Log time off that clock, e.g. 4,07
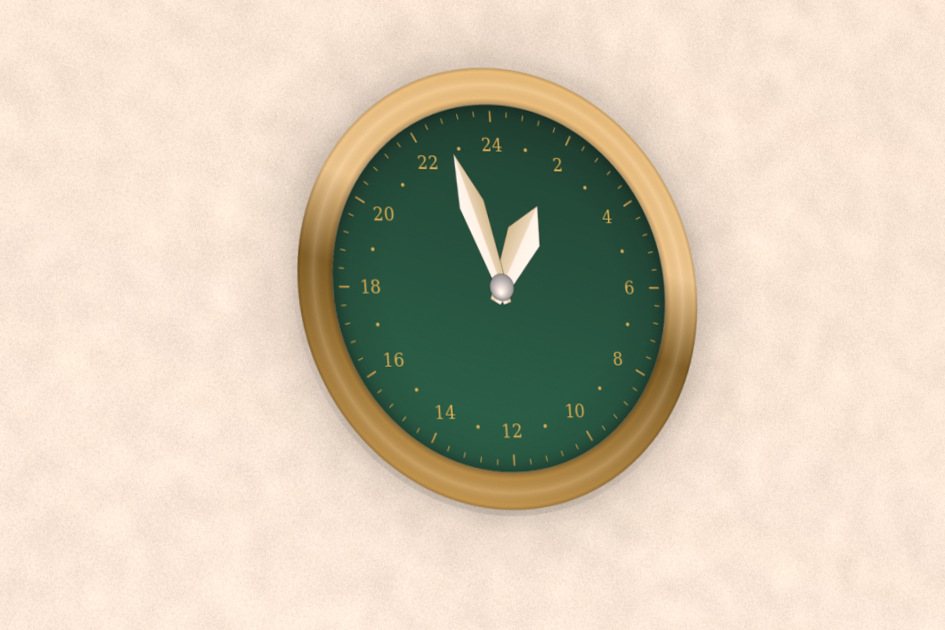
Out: 1,57
